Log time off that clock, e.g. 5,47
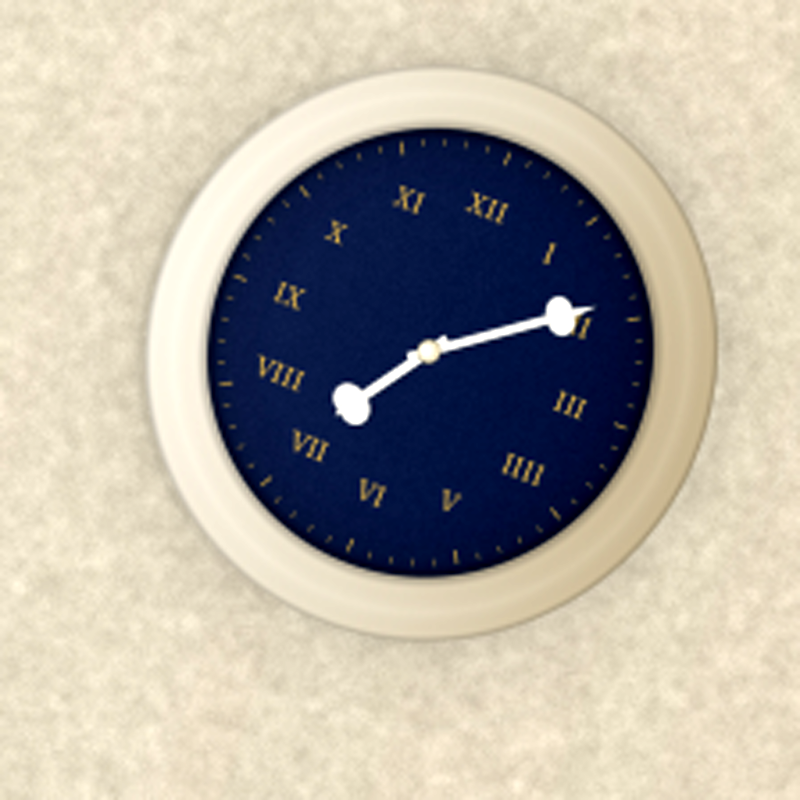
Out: 7,09
